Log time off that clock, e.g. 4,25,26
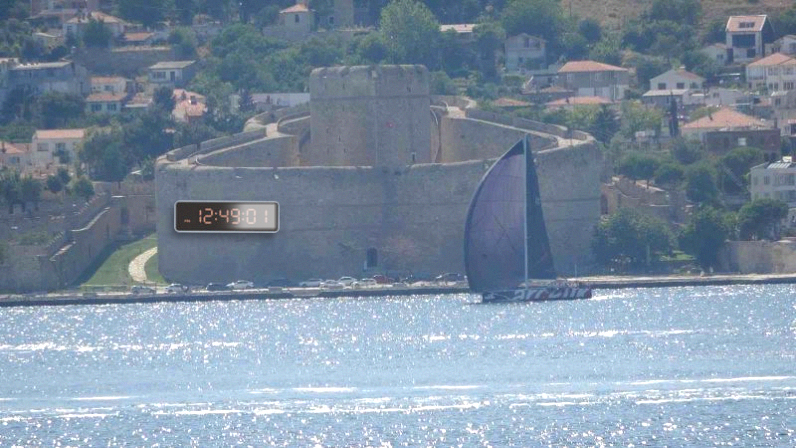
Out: 12,49,01
